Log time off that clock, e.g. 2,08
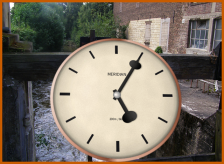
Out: 5,05
